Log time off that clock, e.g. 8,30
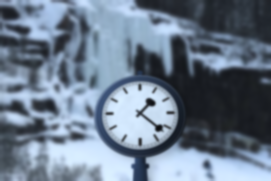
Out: 1,22
